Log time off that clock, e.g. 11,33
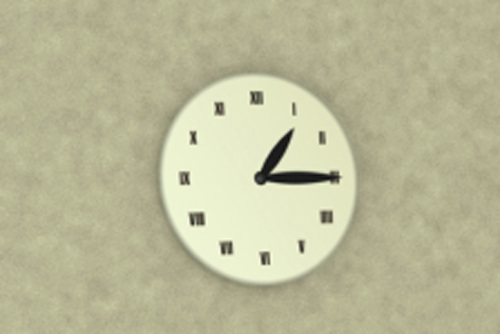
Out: 1,15
